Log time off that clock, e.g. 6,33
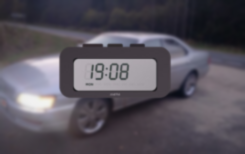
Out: 19,08
